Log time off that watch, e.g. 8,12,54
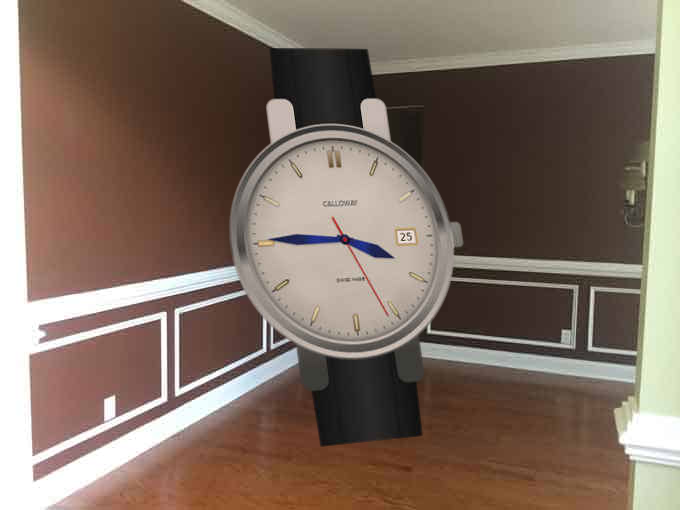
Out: 3,45,26
